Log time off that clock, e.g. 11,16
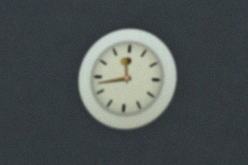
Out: 11,43
